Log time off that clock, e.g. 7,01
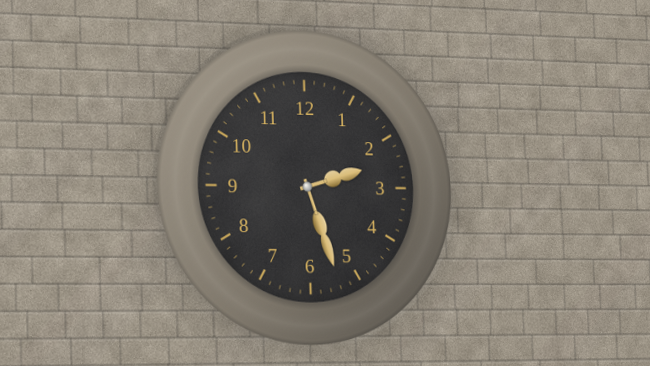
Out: 2,27
